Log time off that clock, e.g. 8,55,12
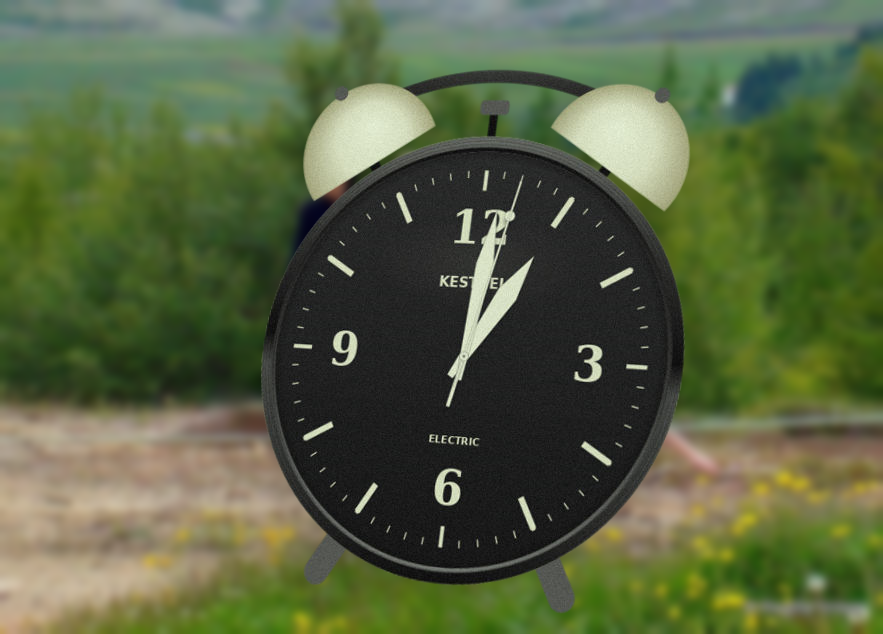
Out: 1,01,02
